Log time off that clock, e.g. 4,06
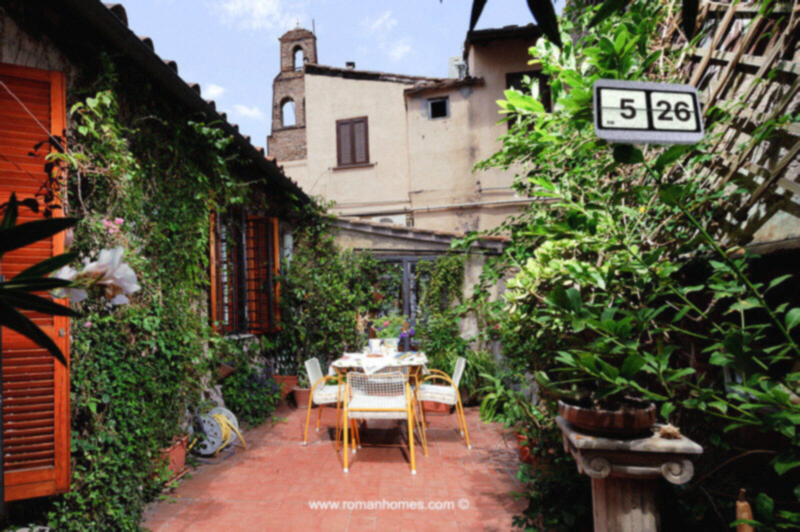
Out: 5,26
